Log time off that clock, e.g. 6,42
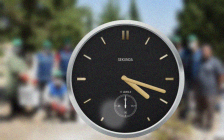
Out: 4,18
